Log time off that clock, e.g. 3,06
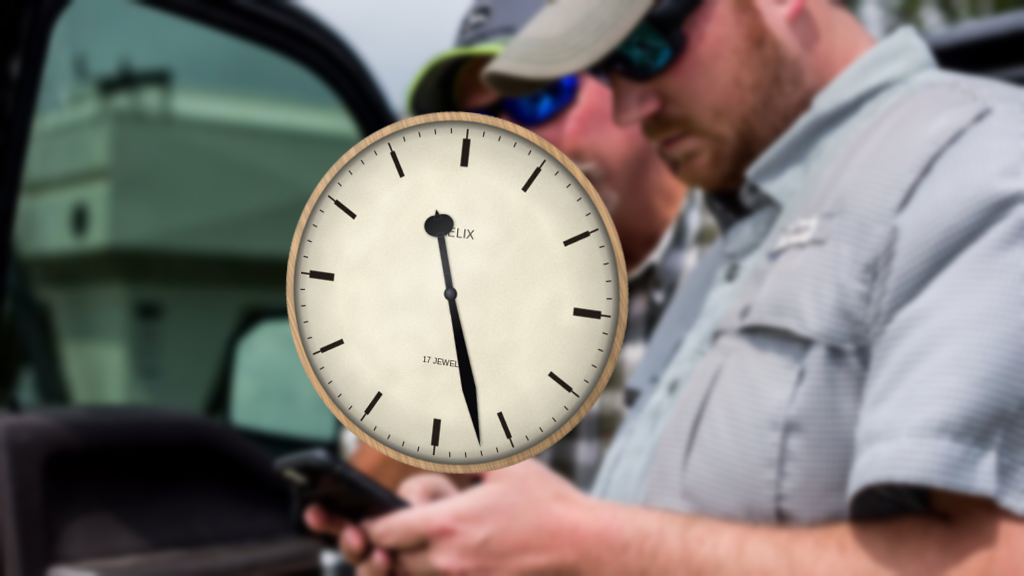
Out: 11,27
